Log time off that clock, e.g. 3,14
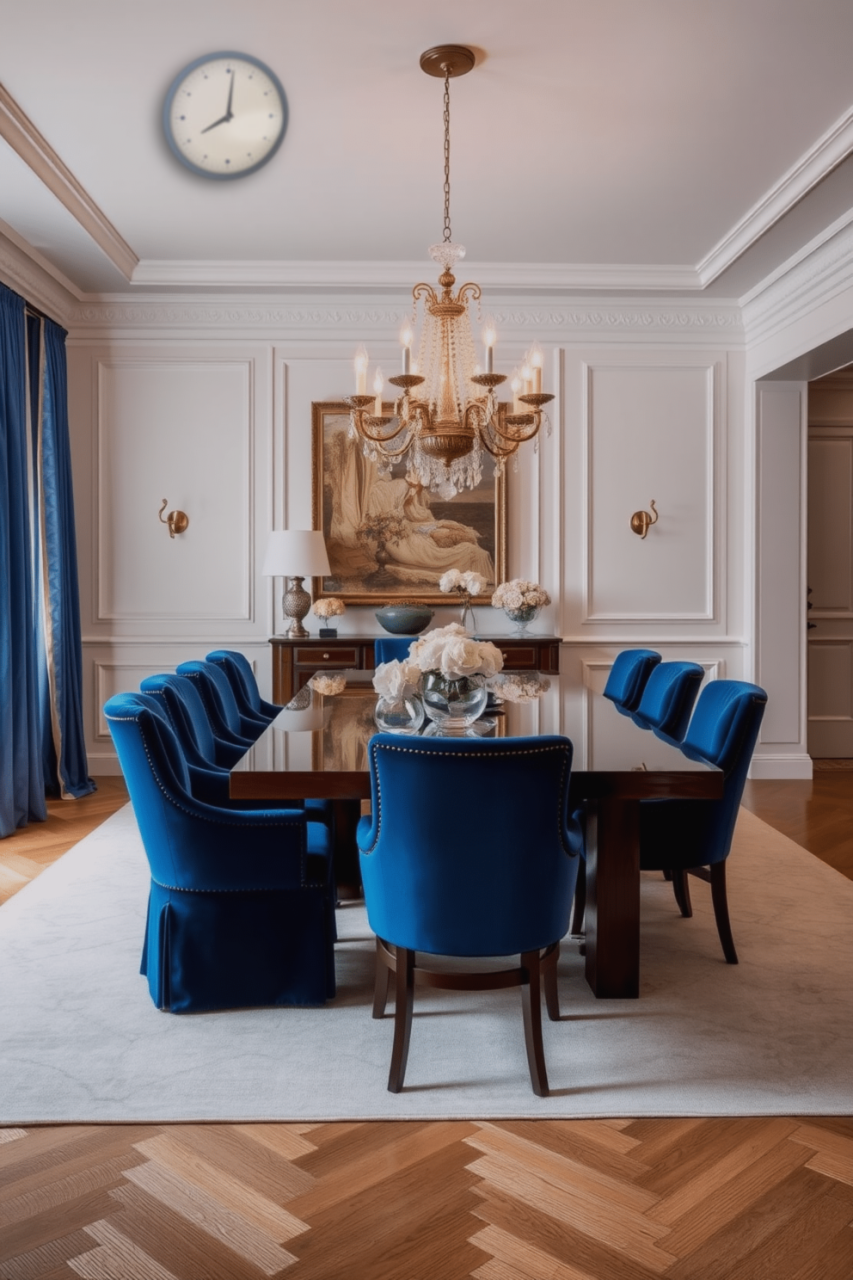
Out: 8,01
